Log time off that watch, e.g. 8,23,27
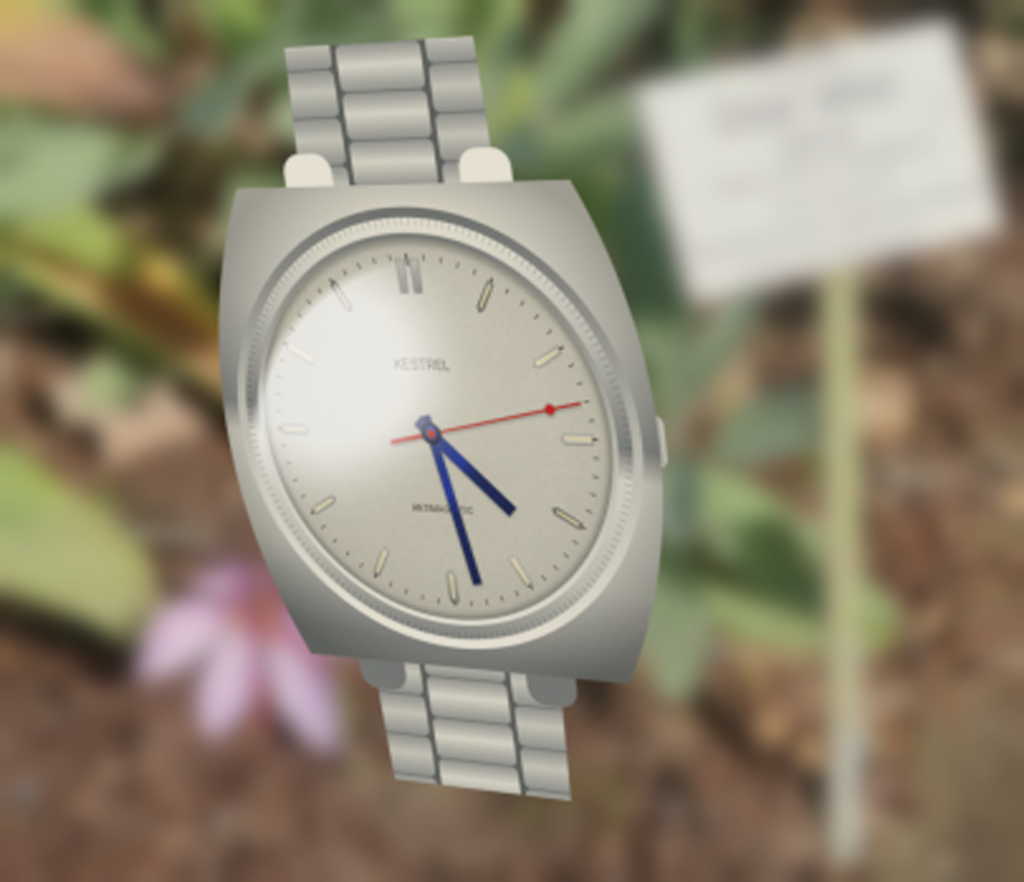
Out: 4,28,13
